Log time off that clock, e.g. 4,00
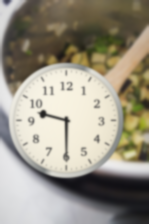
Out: 9,30
